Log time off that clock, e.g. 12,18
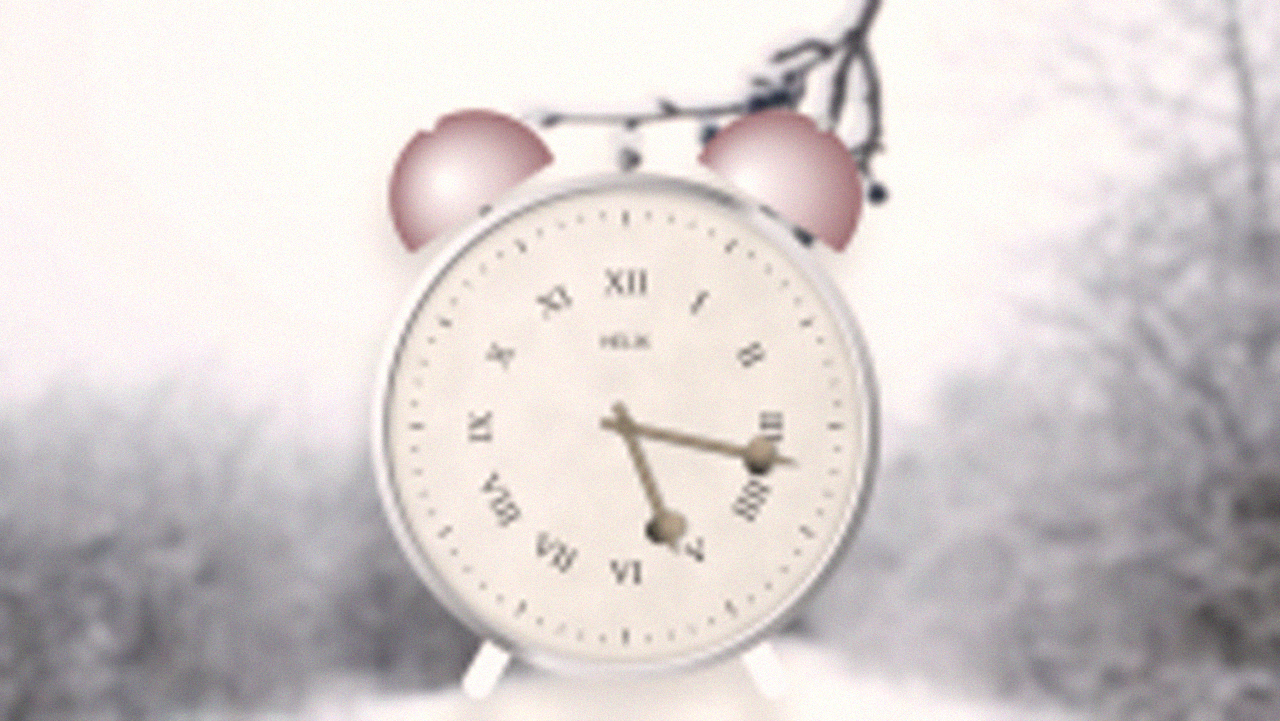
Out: 5,17
